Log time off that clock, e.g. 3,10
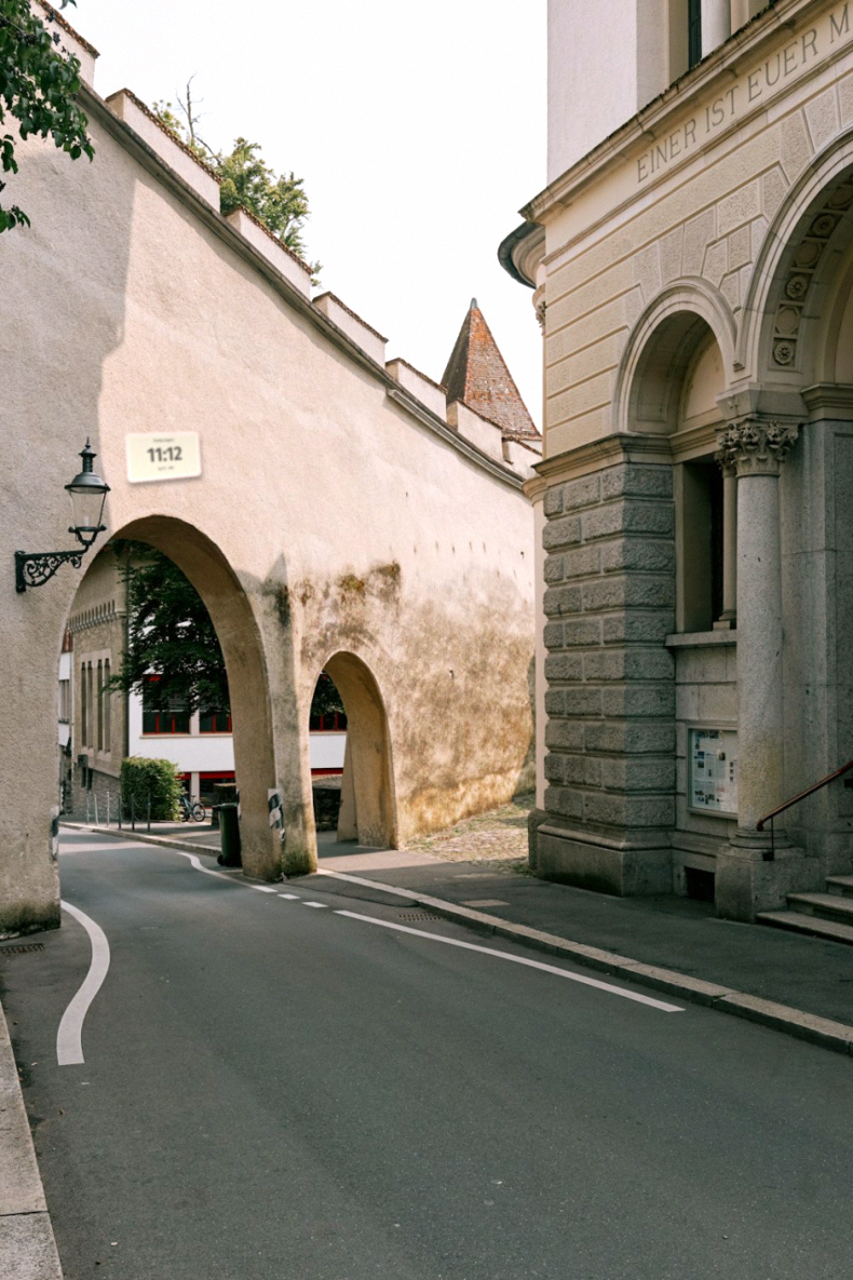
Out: 11,12
